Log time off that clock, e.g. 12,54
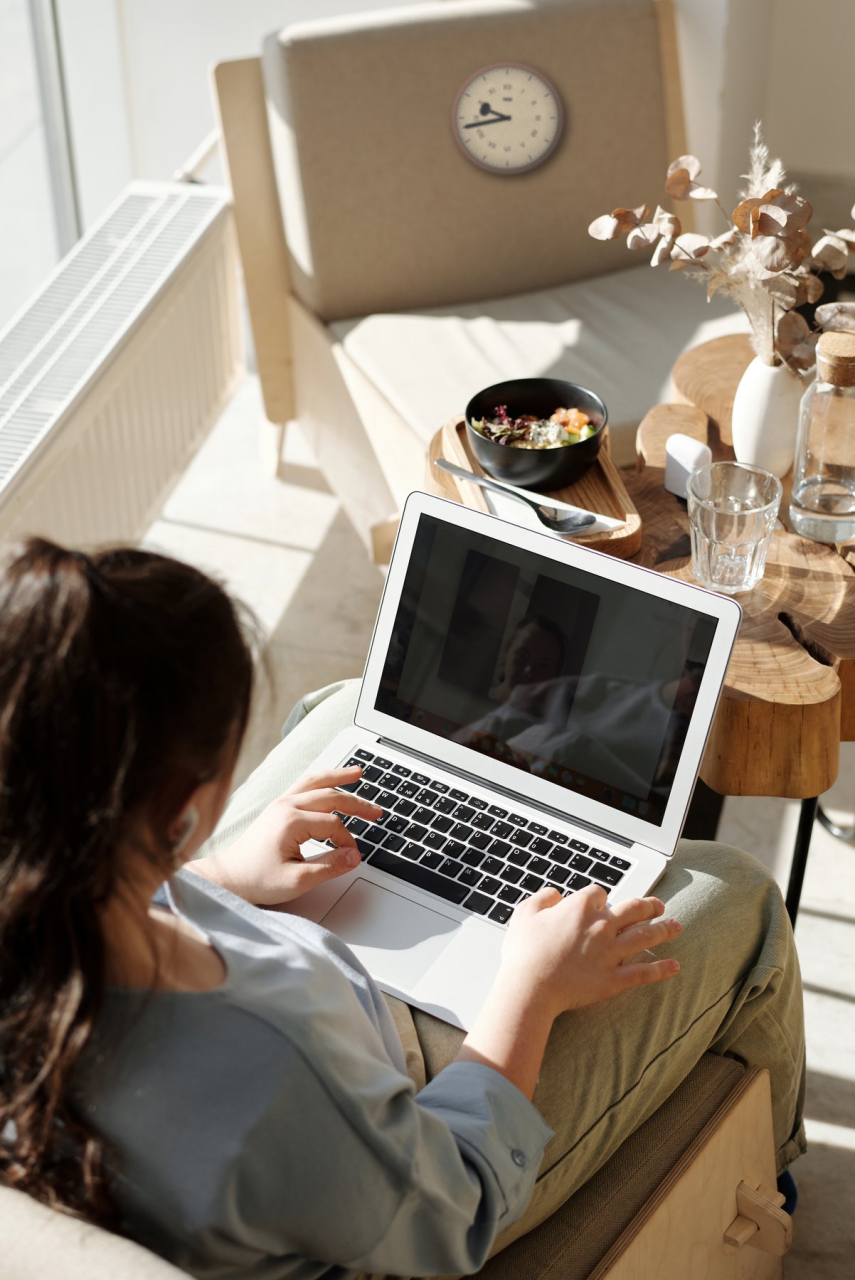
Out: 9,43
